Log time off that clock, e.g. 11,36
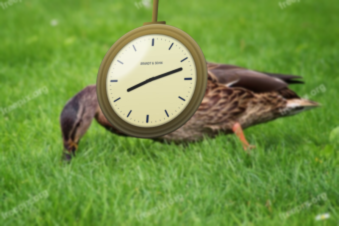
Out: 8,12
